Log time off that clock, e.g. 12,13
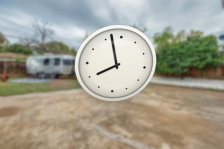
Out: 7,57
